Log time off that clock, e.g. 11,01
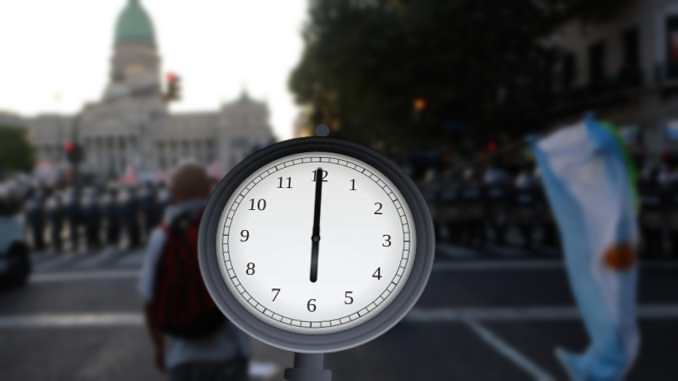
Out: 6,00
